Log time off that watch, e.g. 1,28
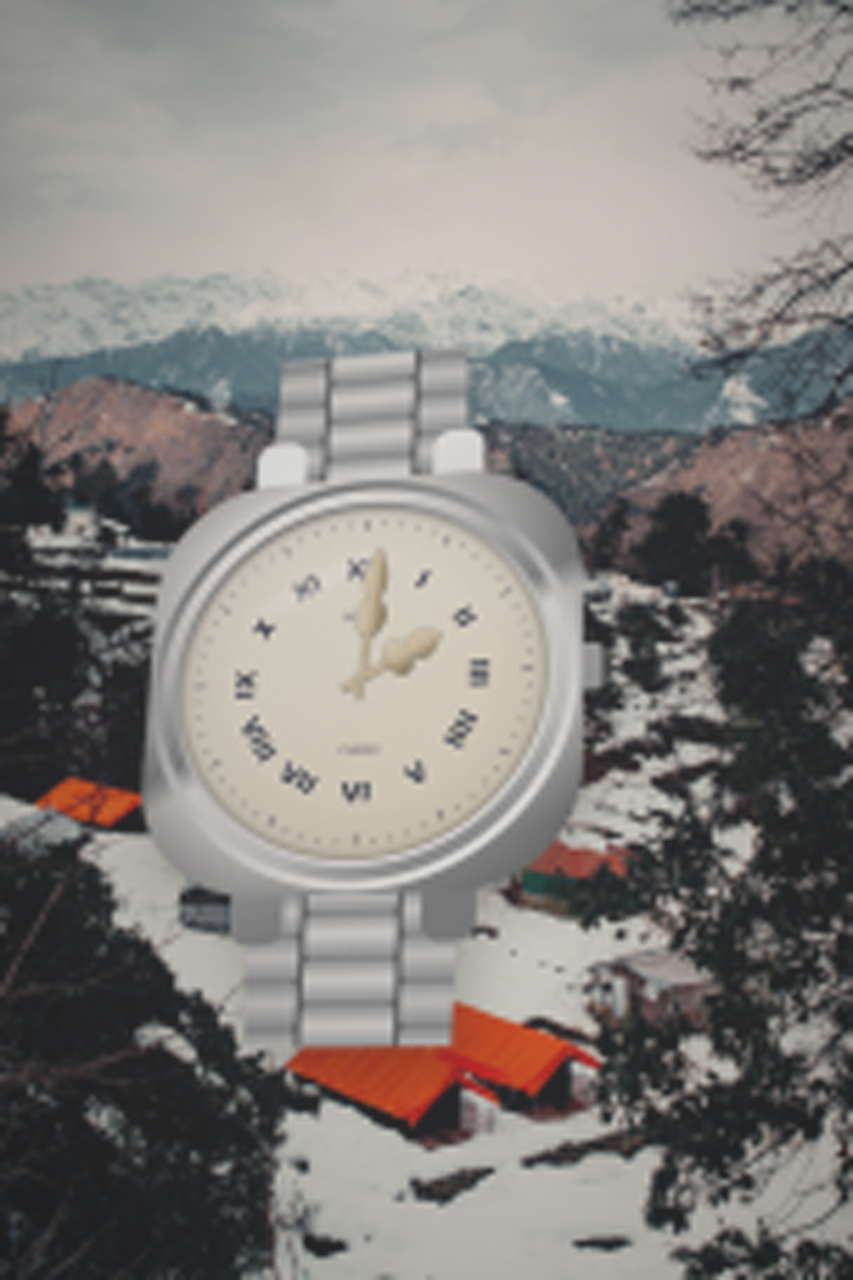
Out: 2,01
